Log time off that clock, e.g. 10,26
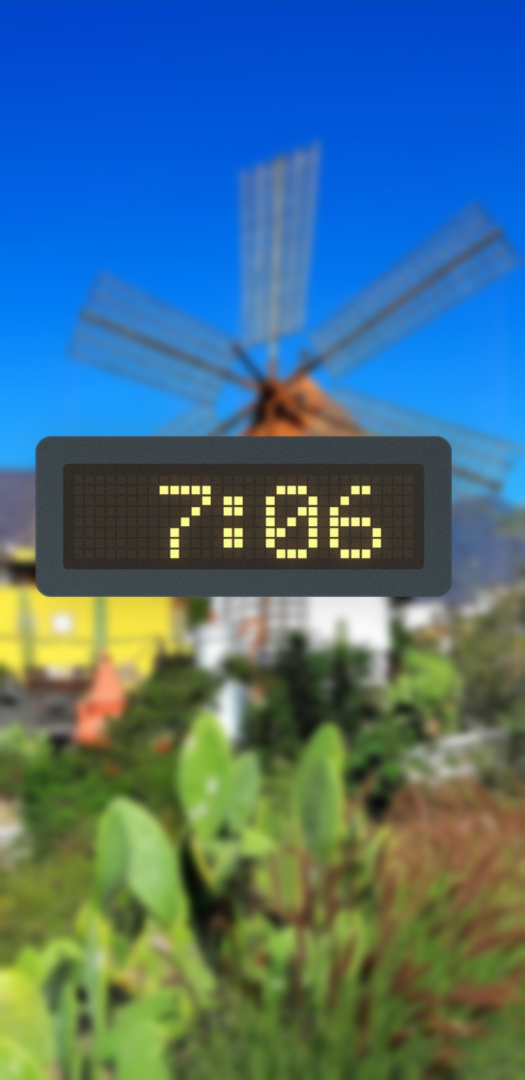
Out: 7,06
